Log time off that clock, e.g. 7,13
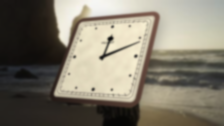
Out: 12,11
